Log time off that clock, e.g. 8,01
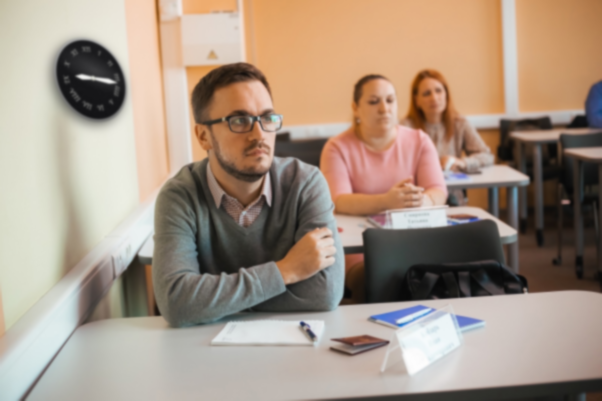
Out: 9,17
